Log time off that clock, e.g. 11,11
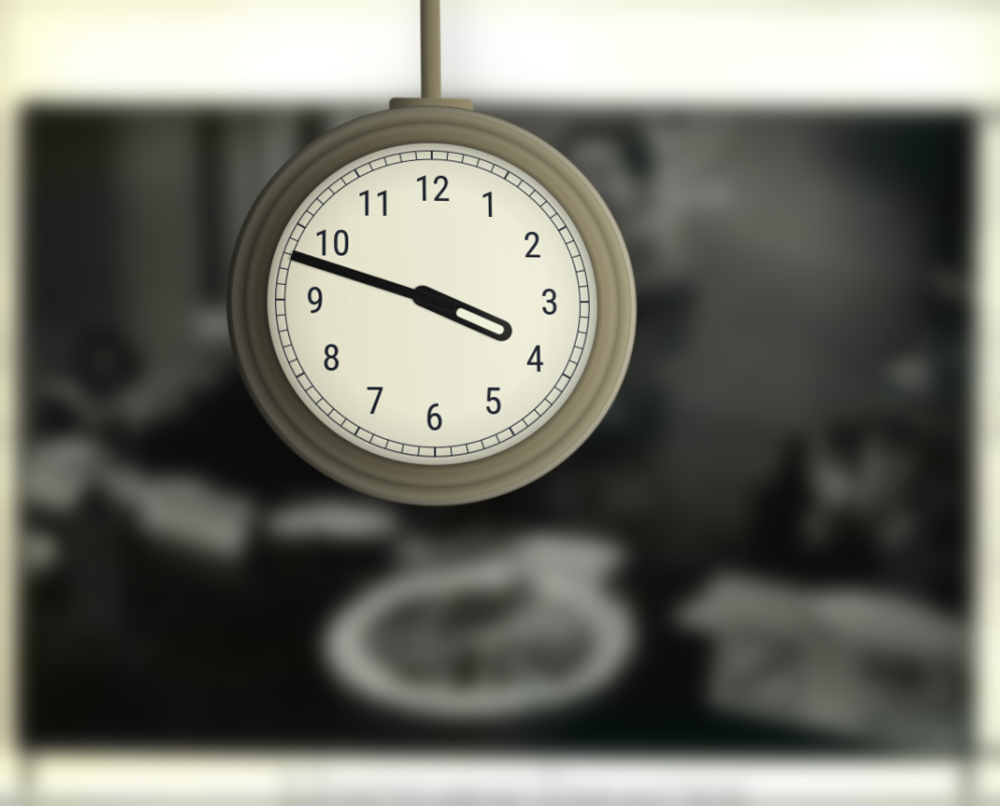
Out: 3,48
